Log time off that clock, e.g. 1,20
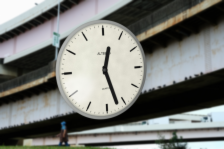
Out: 12,27
